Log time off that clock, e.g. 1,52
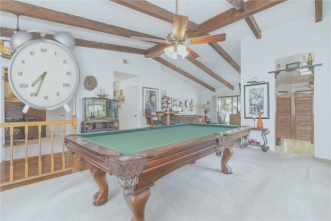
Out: 7,34
